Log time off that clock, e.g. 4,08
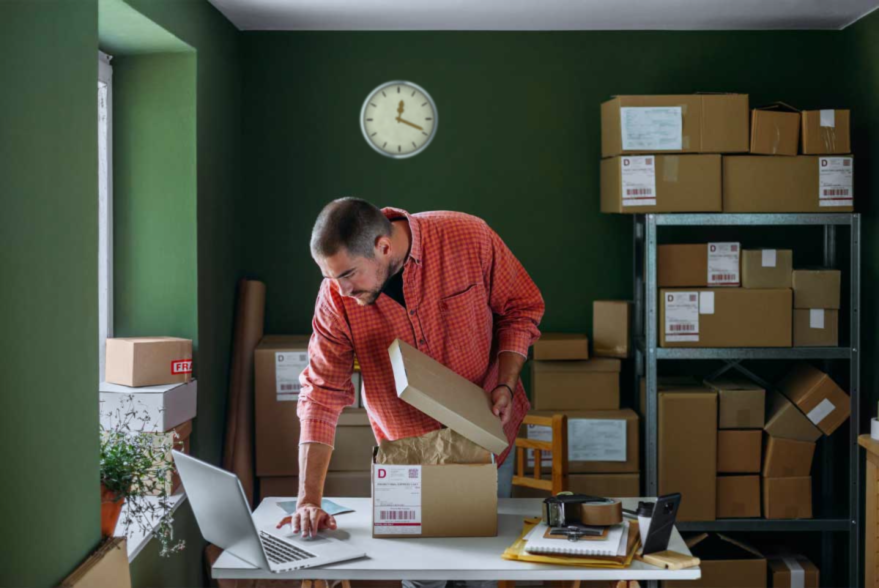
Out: 12,19
